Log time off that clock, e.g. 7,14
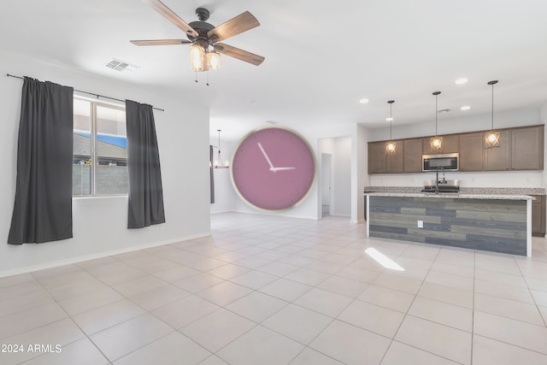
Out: 2,55
